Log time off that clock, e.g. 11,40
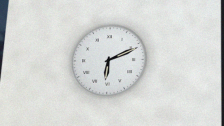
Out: 6,11
